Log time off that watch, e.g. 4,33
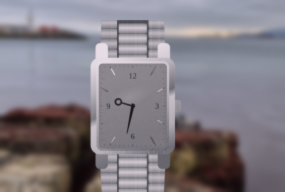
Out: 9,32
